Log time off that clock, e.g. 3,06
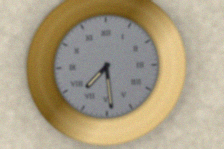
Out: 7,29
